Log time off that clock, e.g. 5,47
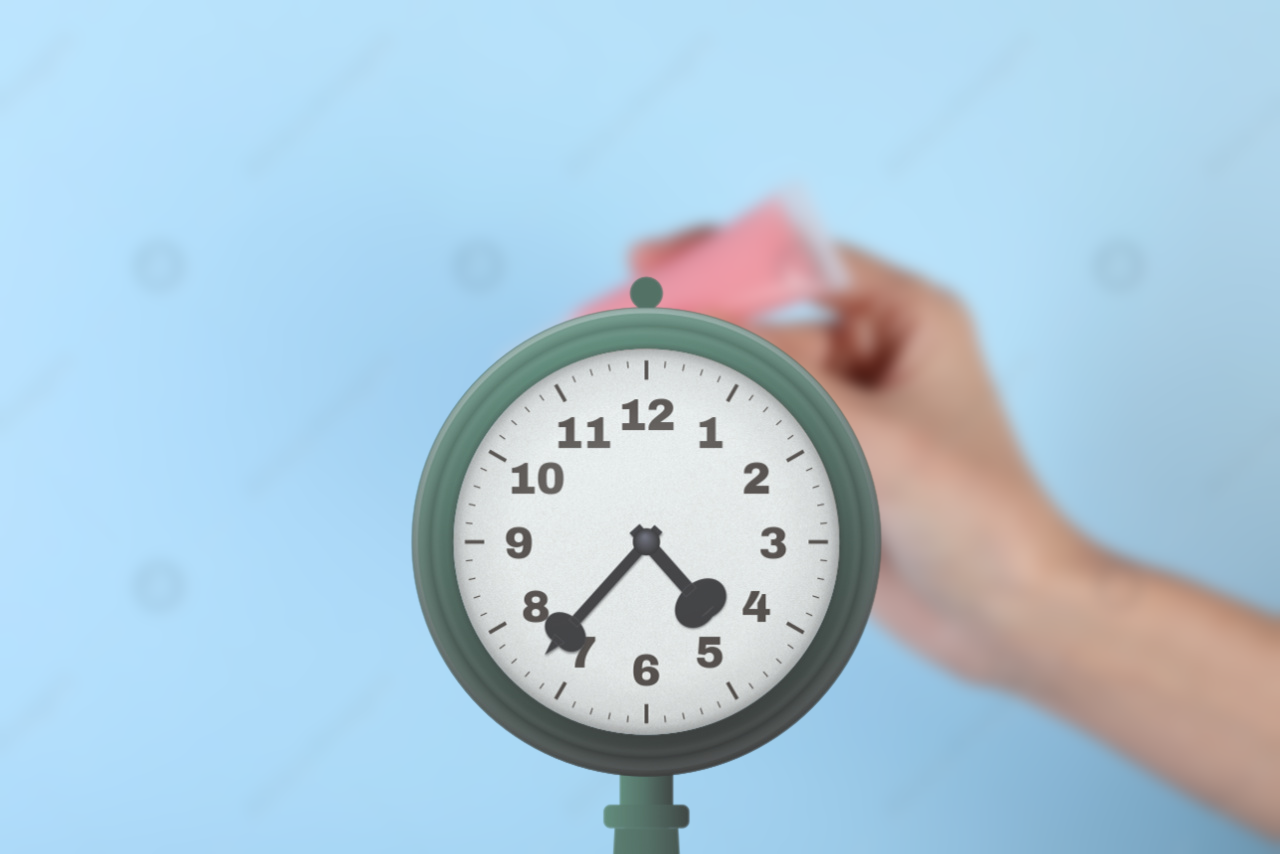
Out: 4,37
